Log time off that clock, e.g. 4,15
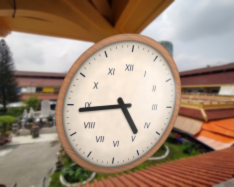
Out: 4,44
